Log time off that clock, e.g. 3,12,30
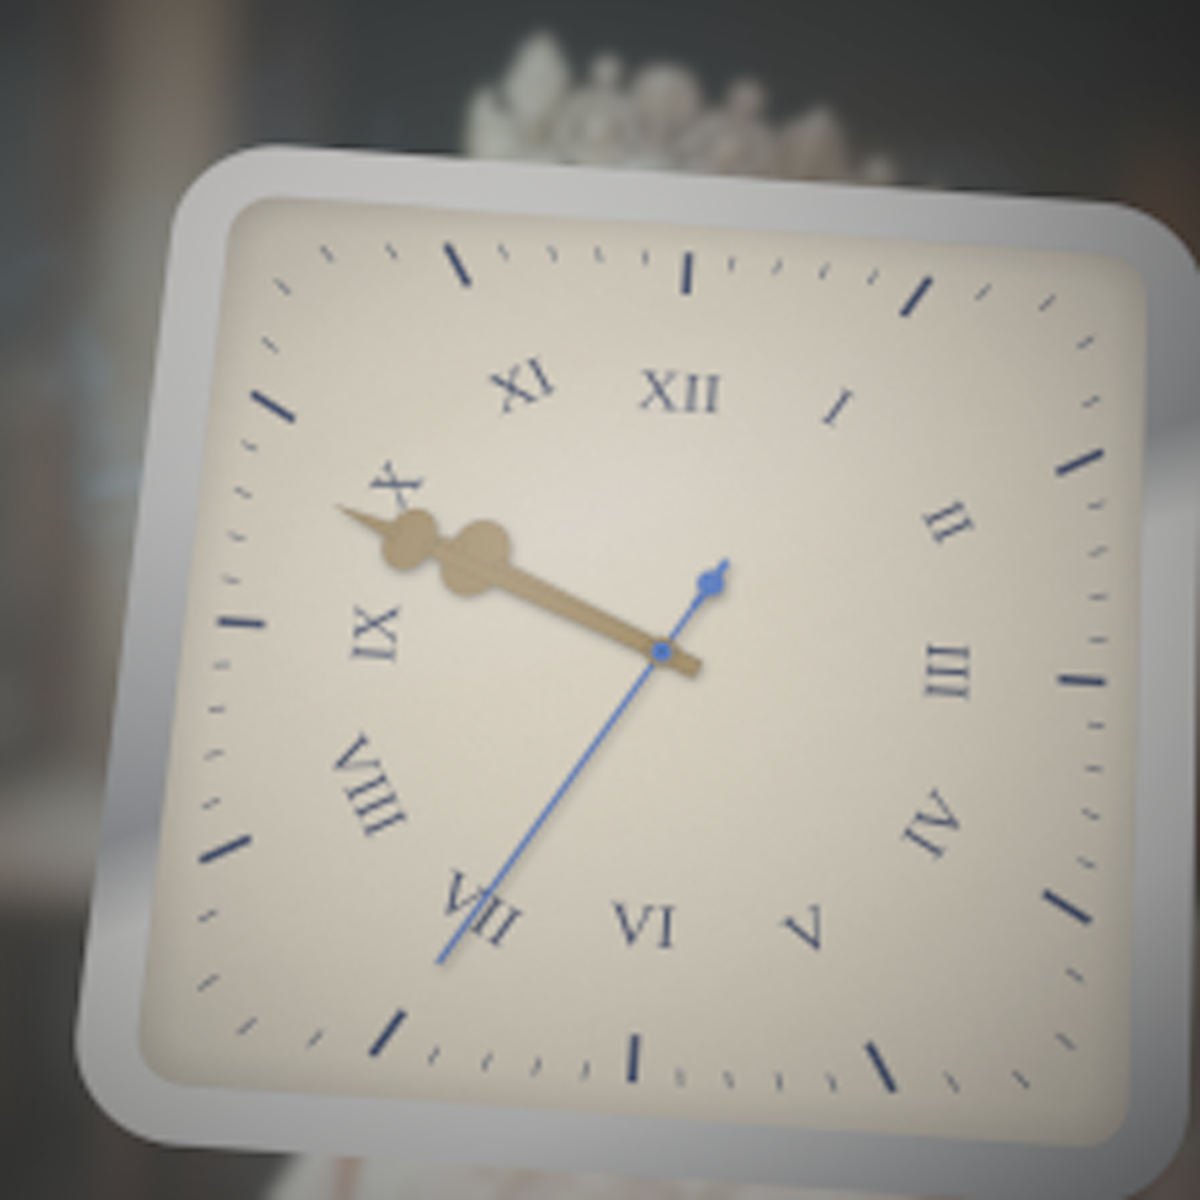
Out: 9,48,35
